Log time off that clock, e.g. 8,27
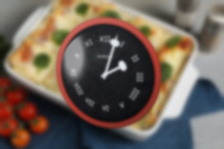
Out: 2,03
